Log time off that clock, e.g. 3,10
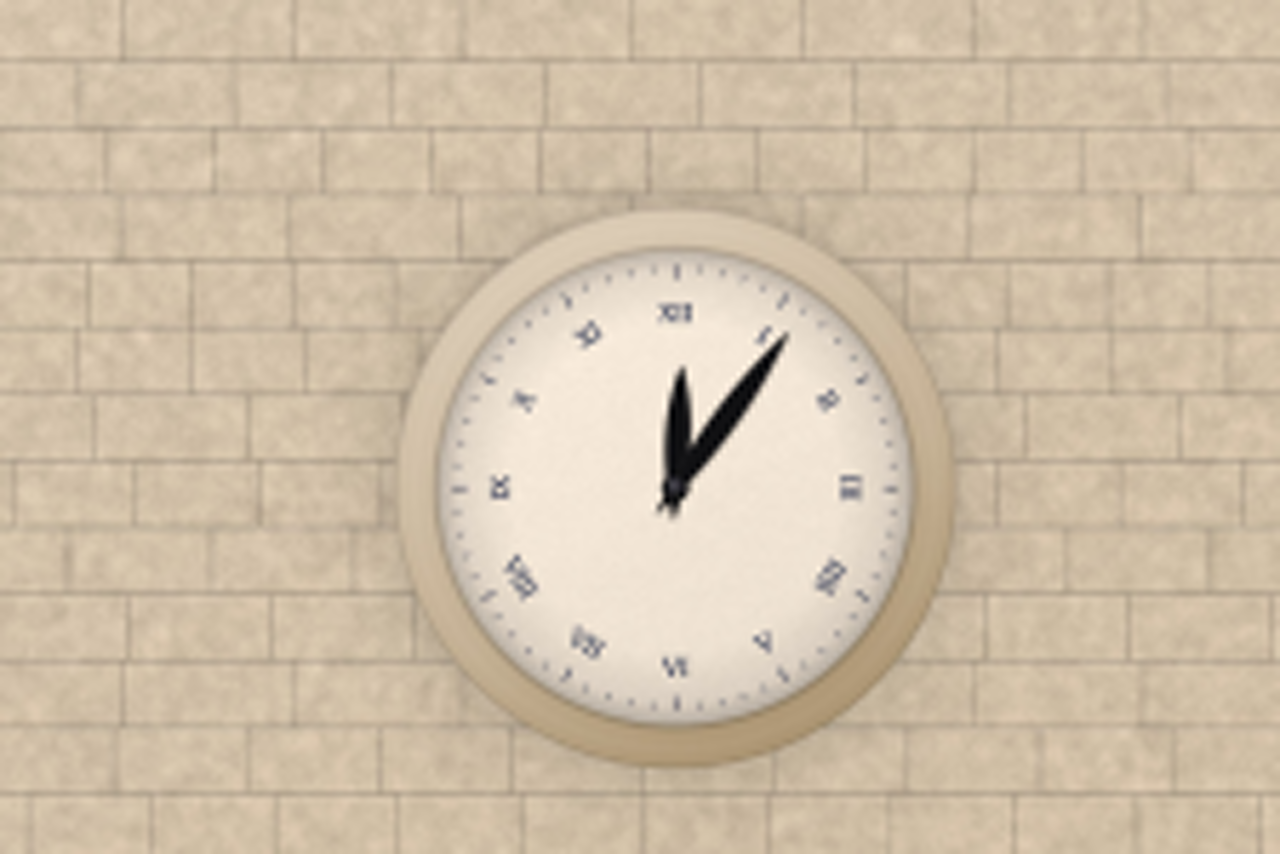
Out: 12,06
